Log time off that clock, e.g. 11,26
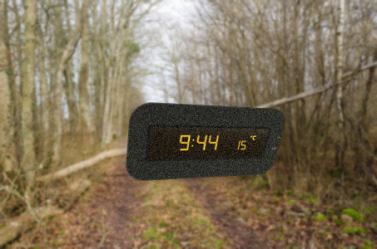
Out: 9,44
